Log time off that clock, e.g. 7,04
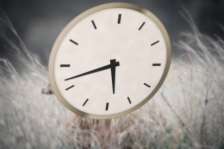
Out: 5,42
